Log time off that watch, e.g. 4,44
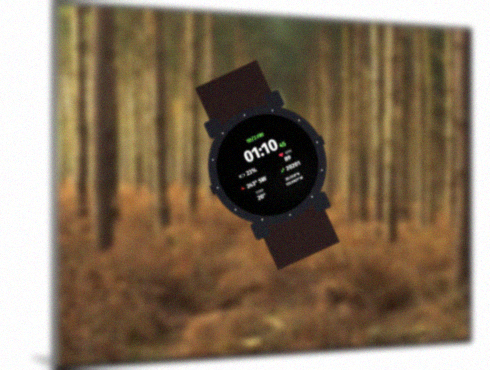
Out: 1,10
